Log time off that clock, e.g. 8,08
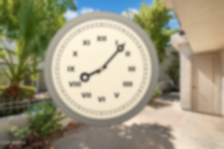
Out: 8,07
